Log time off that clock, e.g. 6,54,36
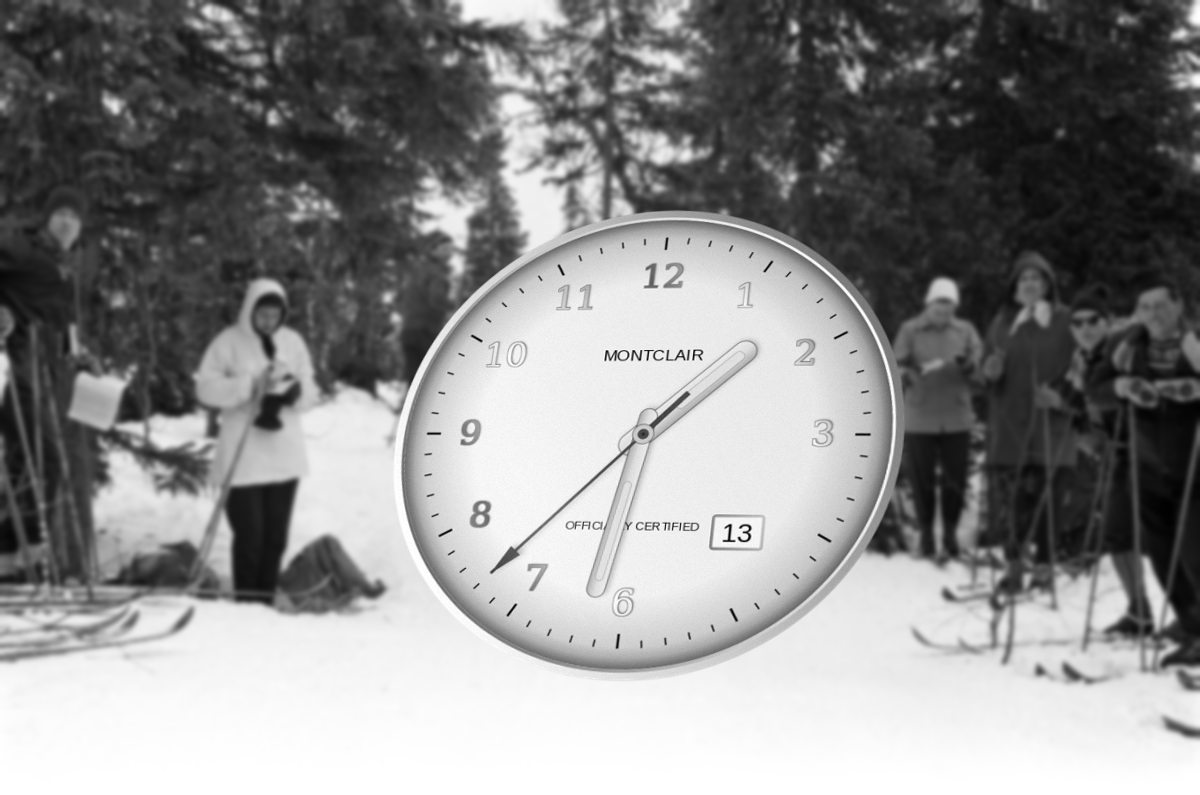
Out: 1,31,37
